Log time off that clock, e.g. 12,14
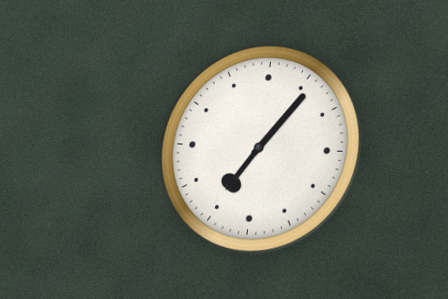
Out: 7,06
